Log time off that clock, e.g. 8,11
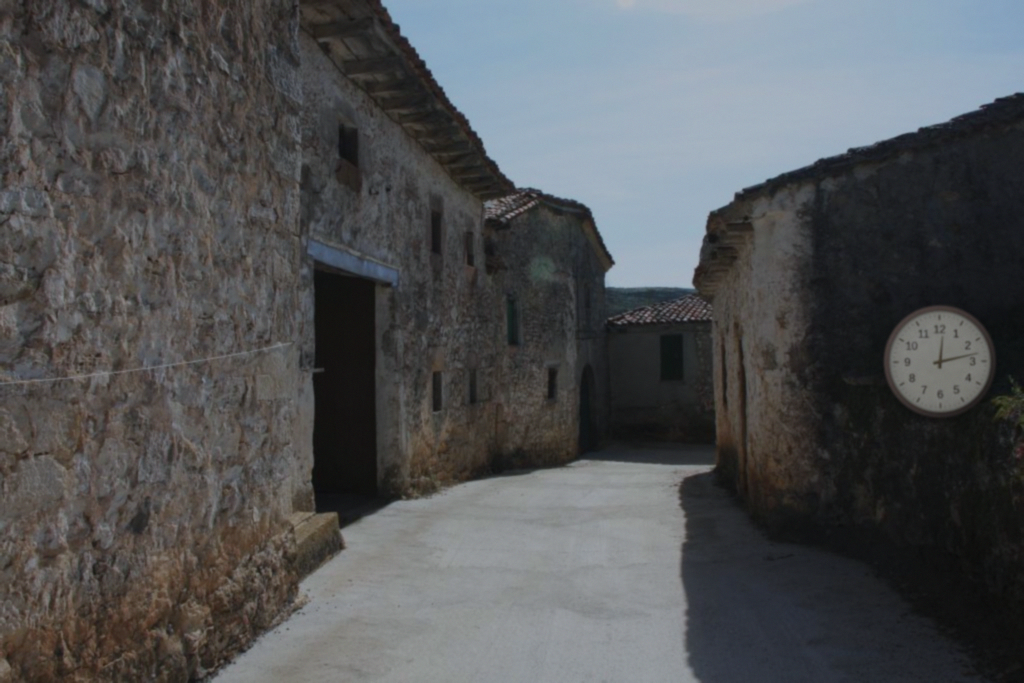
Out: 12,13
